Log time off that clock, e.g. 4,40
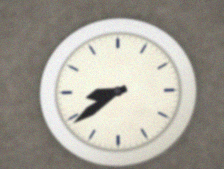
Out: 8,39
